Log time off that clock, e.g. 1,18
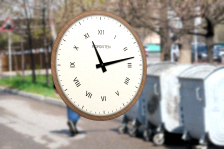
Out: 11,13
